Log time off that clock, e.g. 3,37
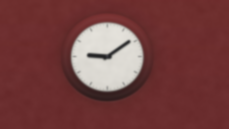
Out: 9,09
